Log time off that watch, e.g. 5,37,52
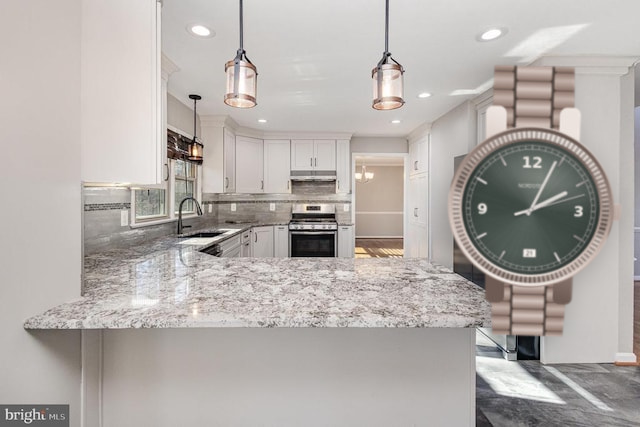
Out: 2,04,12
